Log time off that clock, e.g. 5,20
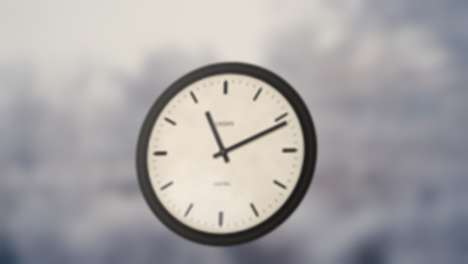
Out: 11,11
